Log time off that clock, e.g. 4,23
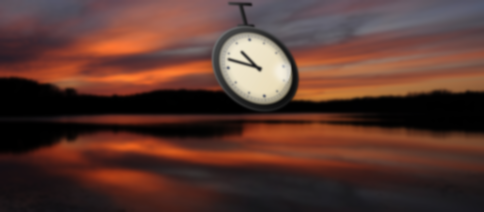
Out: 10,48
